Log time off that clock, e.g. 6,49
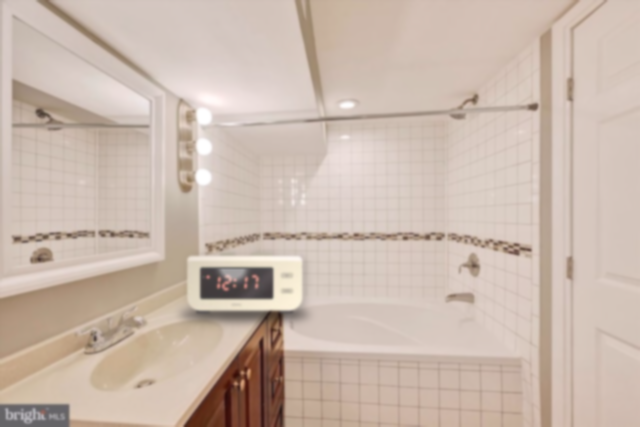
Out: 12,17
